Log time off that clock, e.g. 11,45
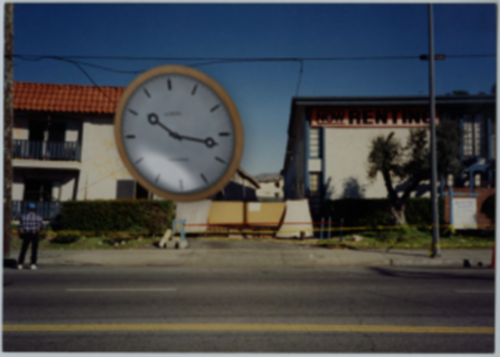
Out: 10,17
